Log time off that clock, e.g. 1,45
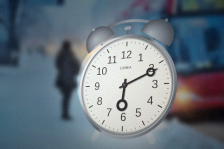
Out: 6,11
